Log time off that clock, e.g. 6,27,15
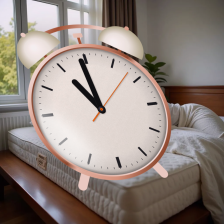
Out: 10,59,08
